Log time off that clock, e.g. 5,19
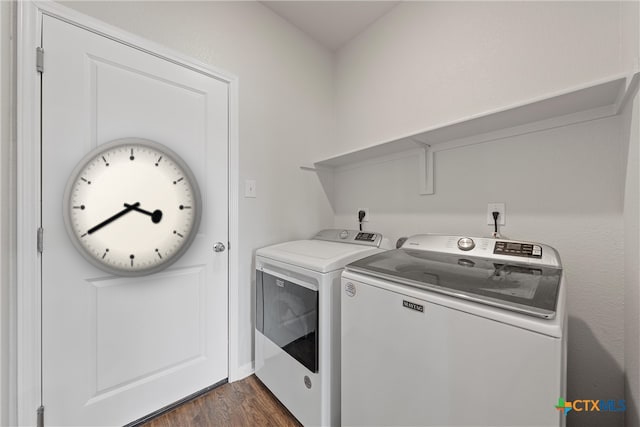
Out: 3,40
